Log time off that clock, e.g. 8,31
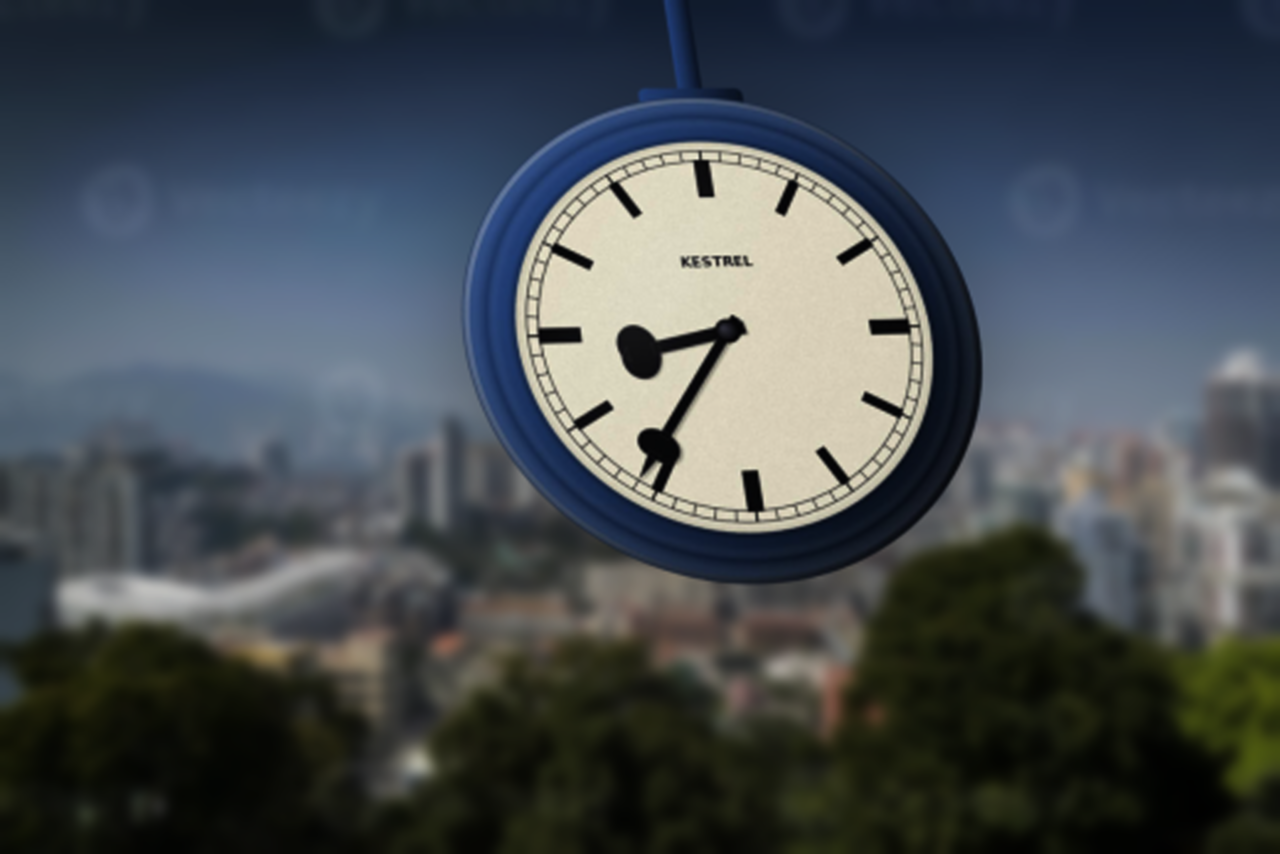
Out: 8,36
